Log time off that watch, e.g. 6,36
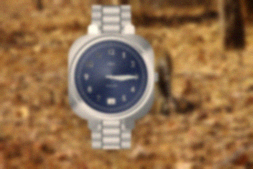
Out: 3,15
